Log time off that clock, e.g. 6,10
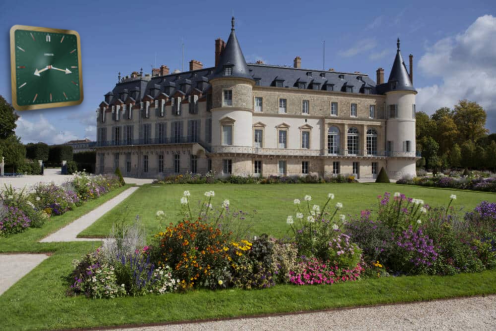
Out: 8,17
